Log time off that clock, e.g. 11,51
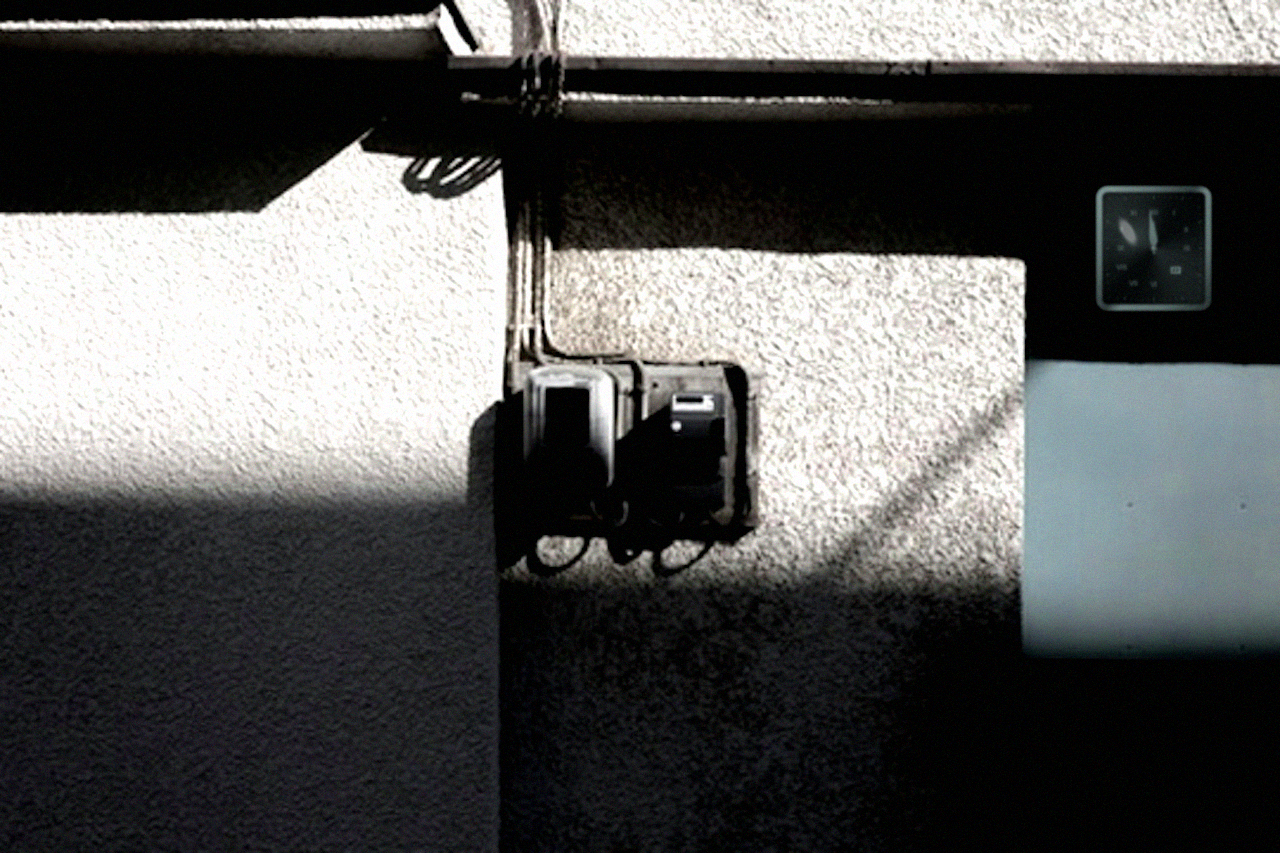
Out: 11,59
